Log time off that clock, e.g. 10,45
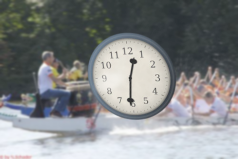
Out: 12,31
